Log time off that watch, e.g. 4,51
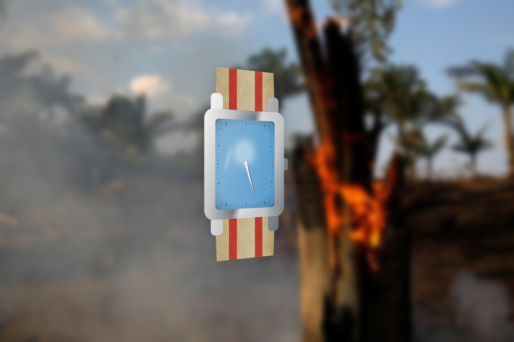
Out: 5,27
